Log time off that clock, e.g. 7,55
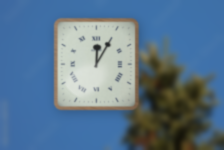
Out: 12,05
